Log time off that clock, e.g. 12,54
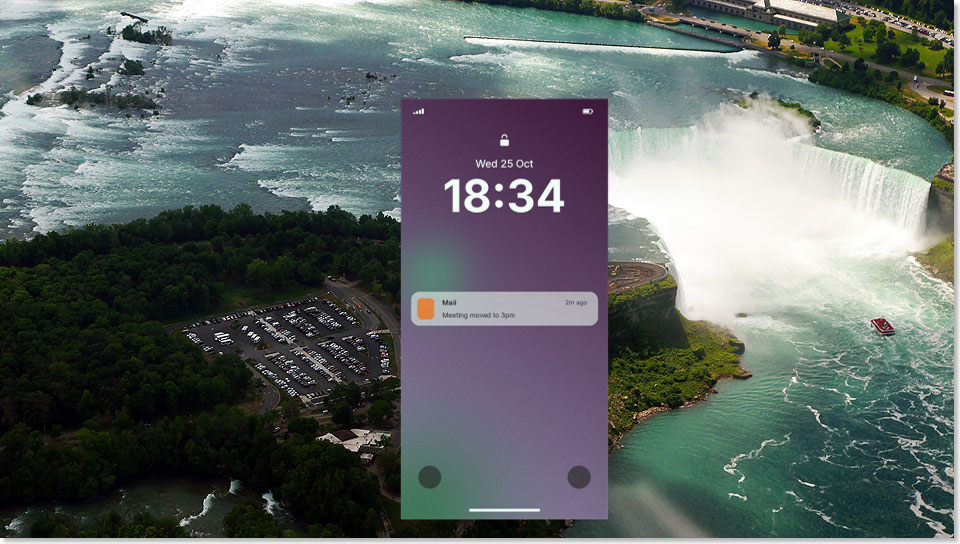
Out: 18,34
